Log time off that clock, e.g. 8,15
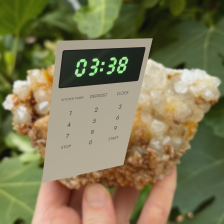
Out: 3,38
